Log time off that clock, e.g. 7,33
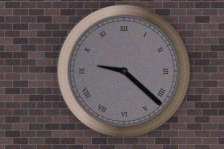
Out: 9,22
